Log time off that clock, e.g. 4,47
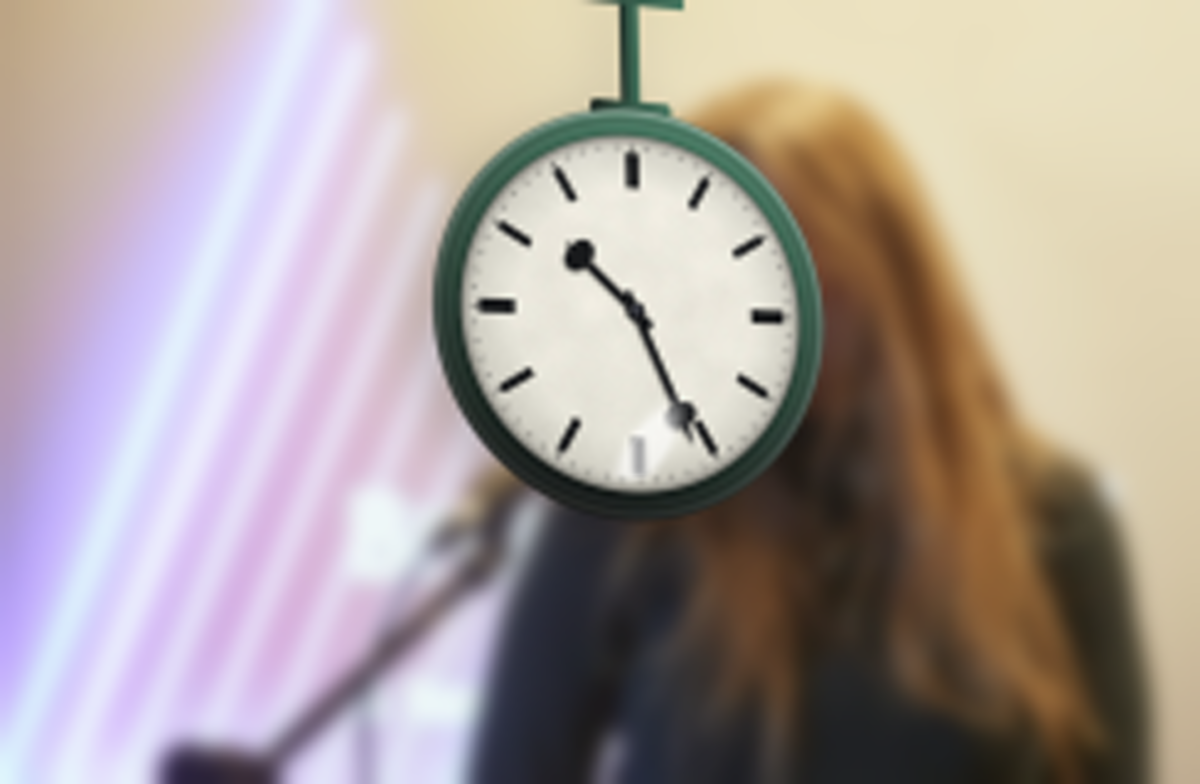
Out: 10,26
